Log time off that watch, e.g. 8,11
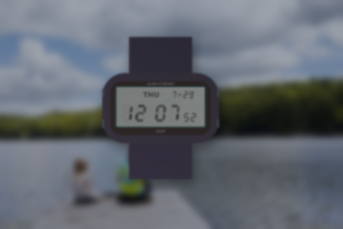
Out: 12,07
